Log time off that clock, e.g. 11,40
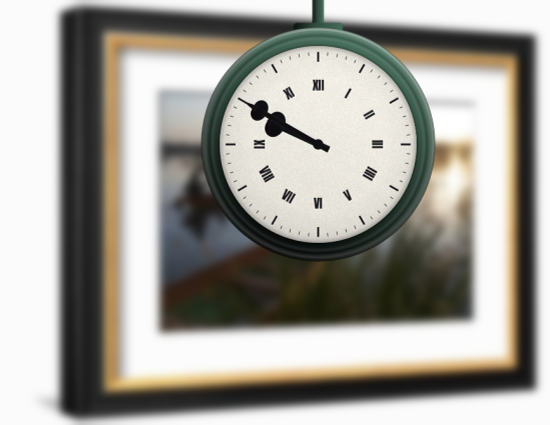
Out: 9,50
